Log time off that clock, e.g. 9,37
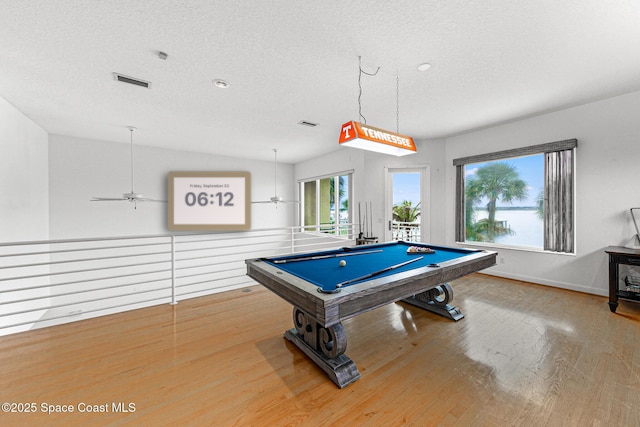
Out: 6,12
